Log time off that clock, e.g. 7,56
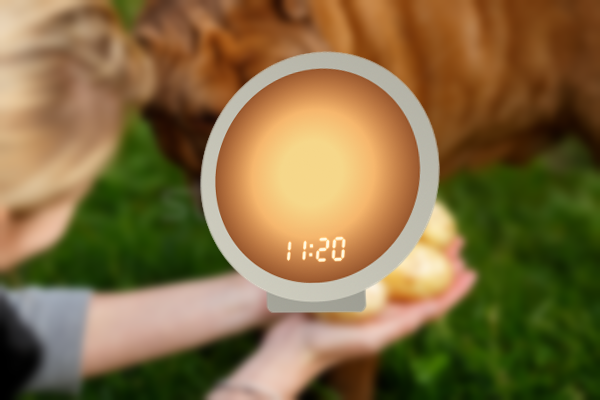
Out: 11,20
